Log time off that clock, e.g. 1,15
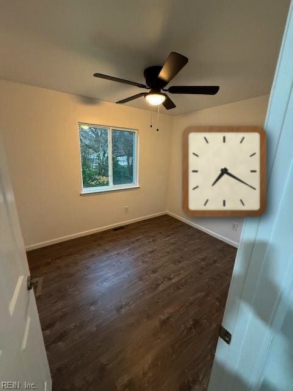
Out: 7,20
